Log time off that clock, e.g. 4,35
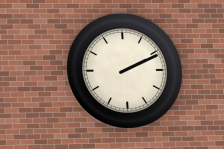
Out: 2,11
